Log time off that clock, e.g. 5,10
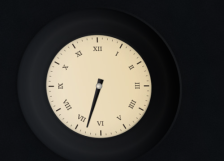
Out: 6,33
